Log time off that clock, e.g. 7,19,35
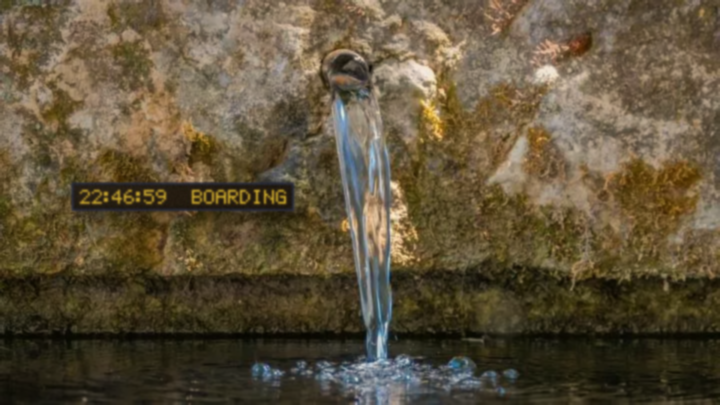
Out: 22,46,59
